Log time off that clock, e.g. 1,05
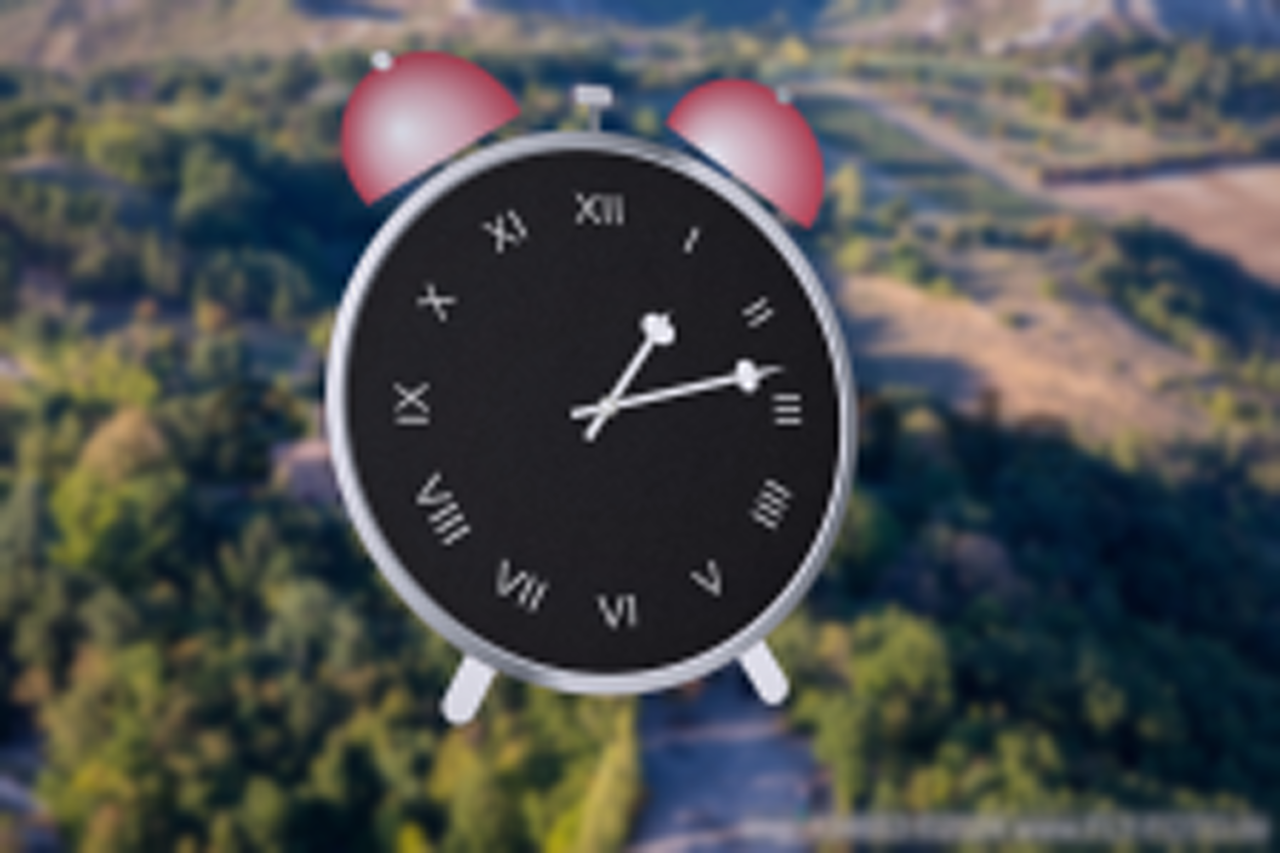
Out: 1,13
